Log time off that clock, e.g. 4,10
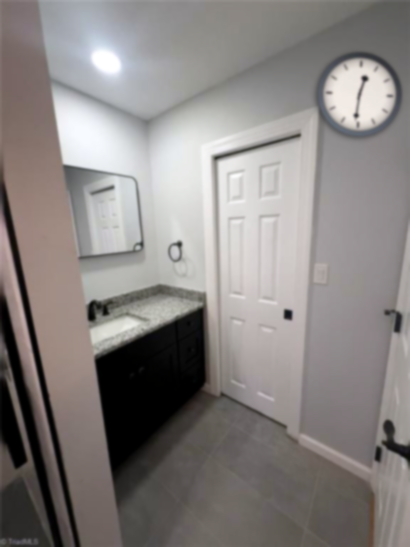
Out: 12,31
